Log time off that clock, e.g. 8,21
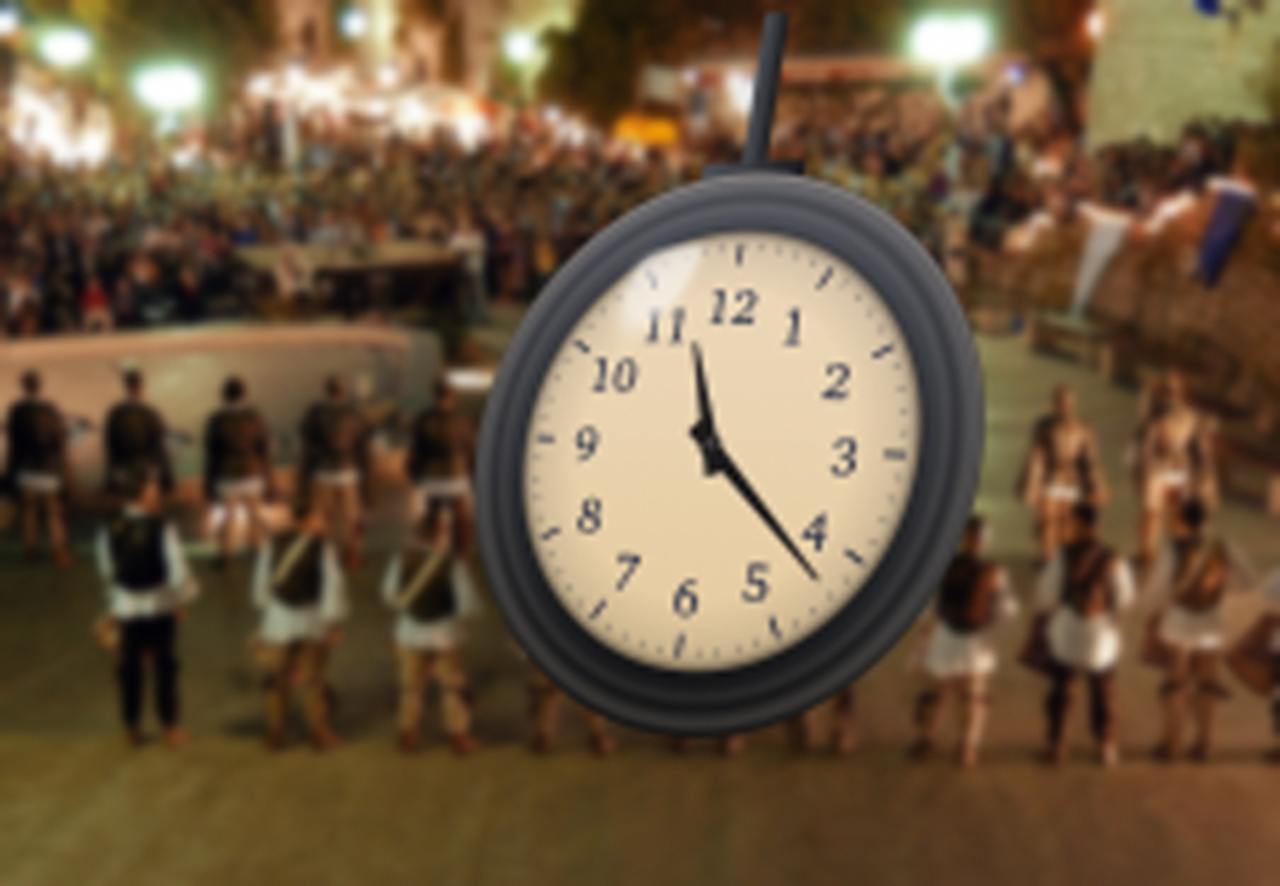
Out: 11,22
